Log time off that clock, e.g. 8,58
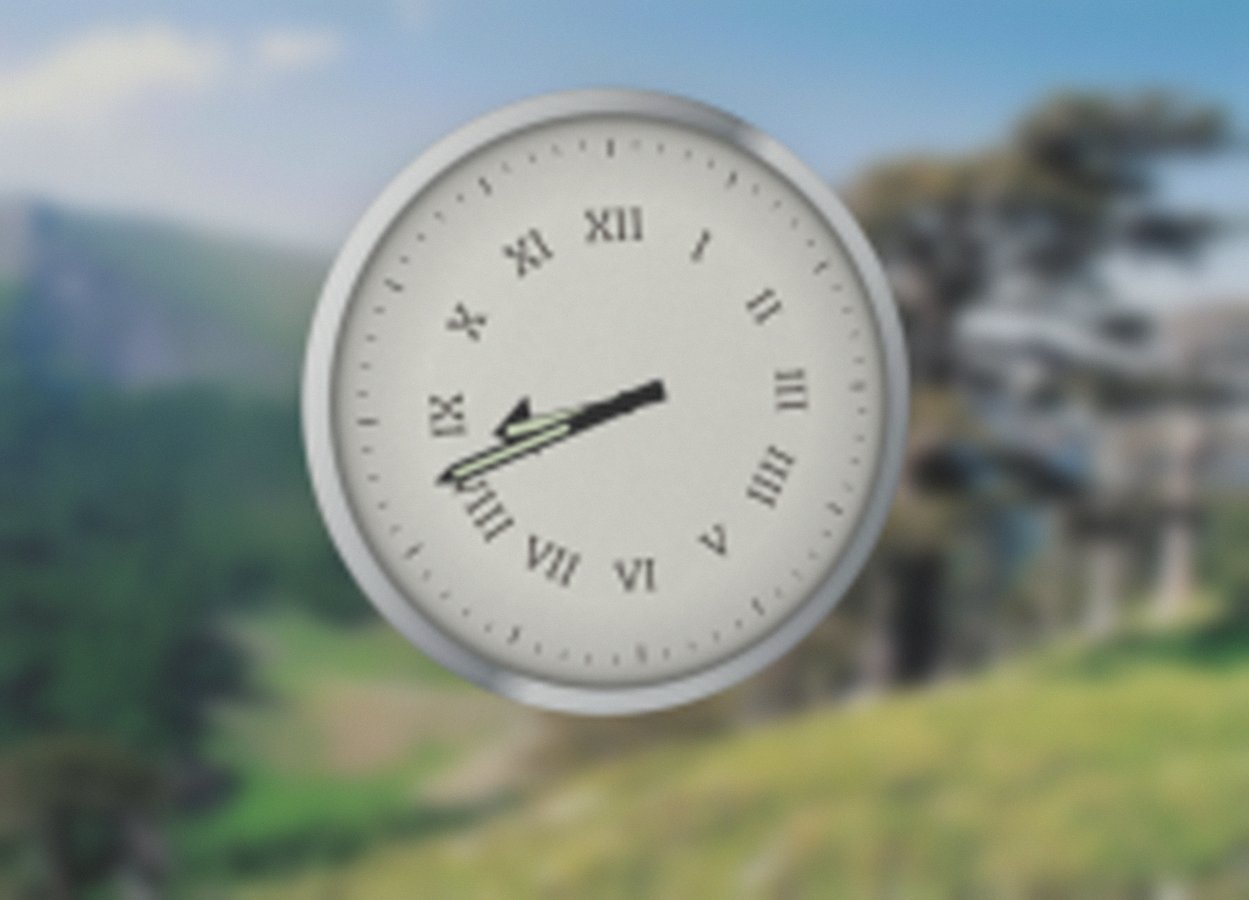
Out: 8,42
